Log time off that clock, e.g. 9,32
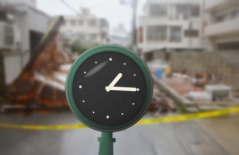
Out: 1,15
